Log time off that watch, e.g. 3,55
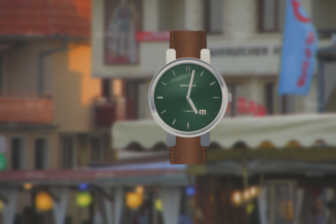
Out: 5,02
